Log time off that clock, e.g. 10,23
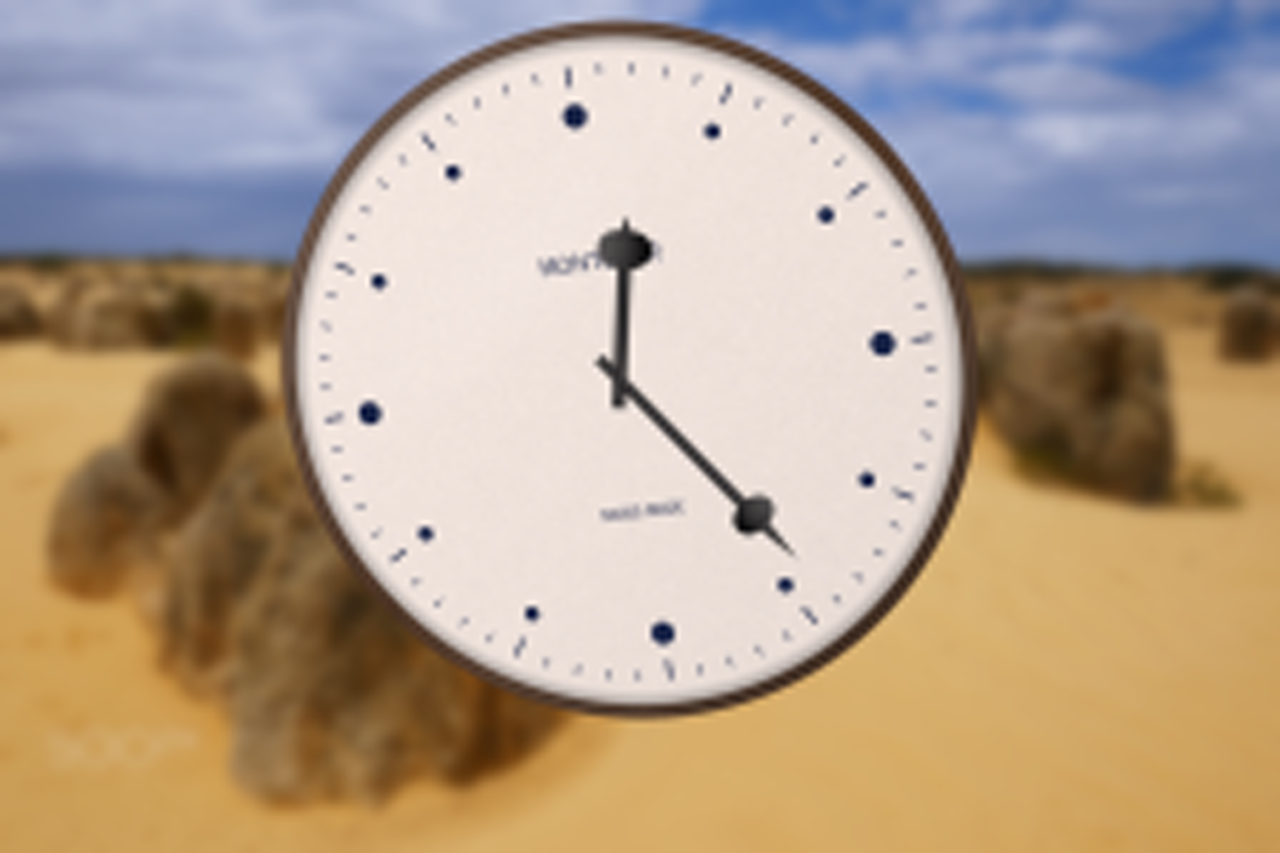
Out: 12,24
